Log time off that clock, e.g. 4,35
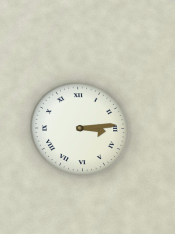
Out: 3,14
